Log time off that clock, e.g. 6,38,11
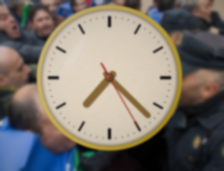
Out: 7,22,25
